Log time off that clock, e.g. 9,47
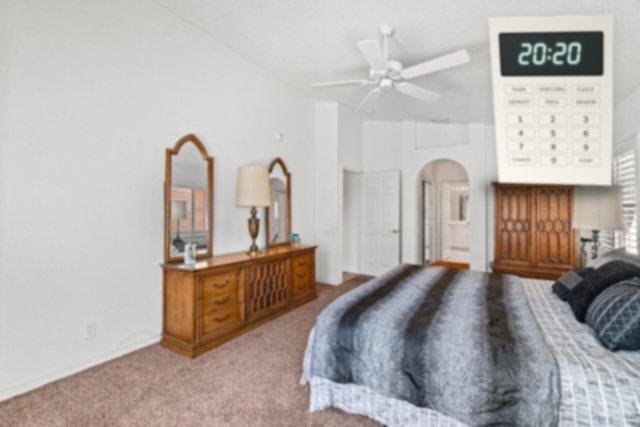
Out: 20,20
